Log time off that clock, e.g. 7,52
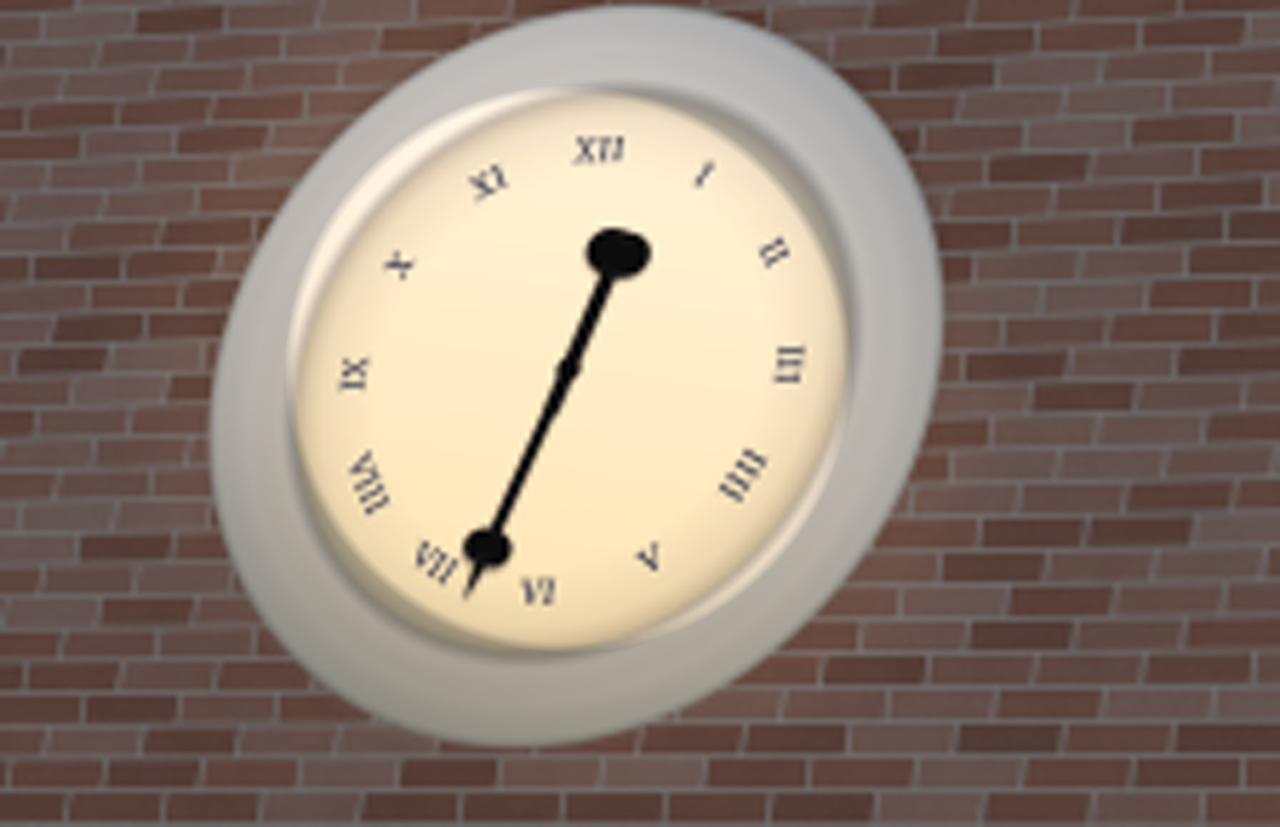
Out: 12,33
